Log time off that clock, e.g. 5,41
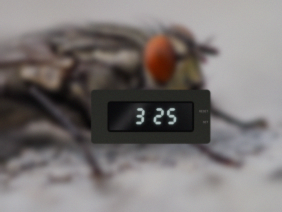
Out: 3,25
